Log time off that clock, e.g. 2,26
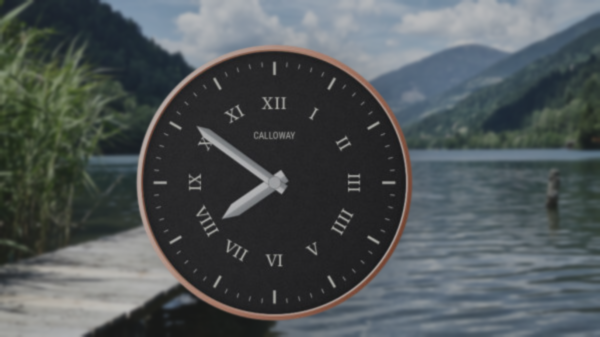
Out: 7,51
